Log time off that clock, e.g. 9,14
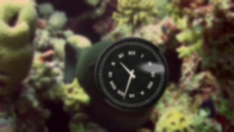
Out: 10,33
